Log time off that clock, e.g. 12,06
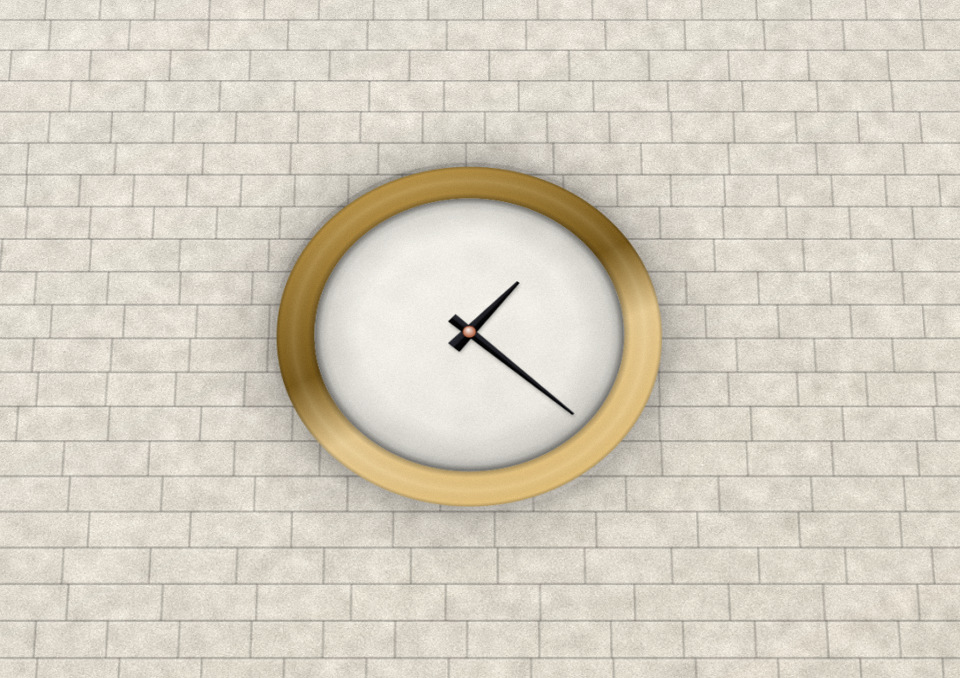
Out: 1,22
